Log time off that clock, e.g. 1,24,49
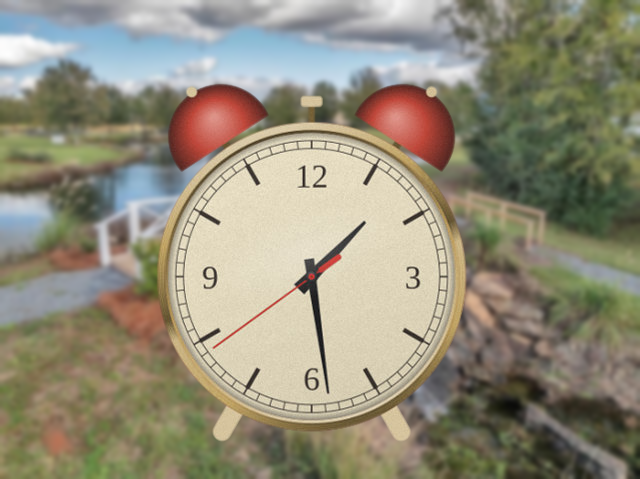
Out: 1,28,39
